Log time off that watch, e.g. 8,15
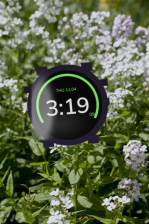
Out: 3,19
